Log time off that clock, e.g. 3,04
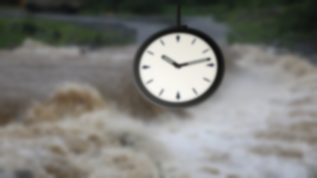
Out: 10,13
